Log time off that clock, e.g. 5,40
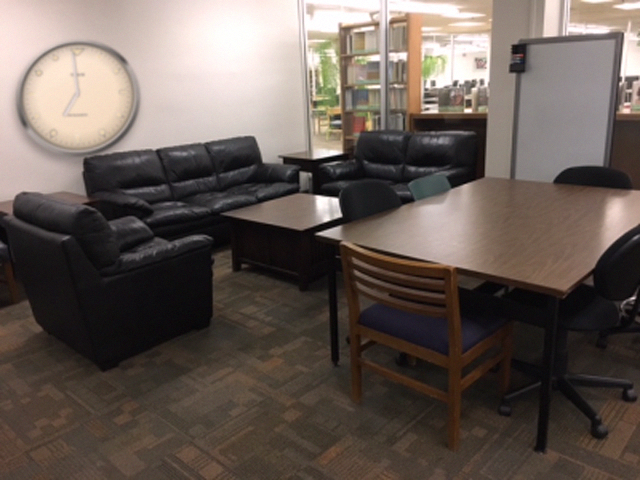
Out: 6,59
